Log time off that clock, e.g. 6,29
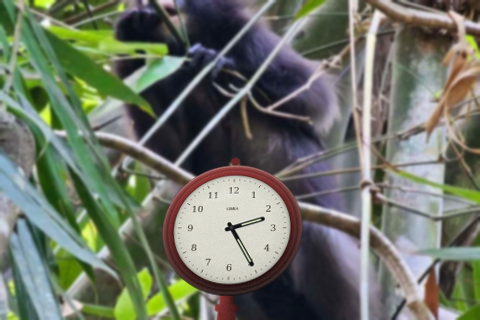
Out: 2,25
